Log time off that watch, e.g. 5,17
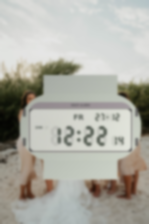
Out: 12,22
